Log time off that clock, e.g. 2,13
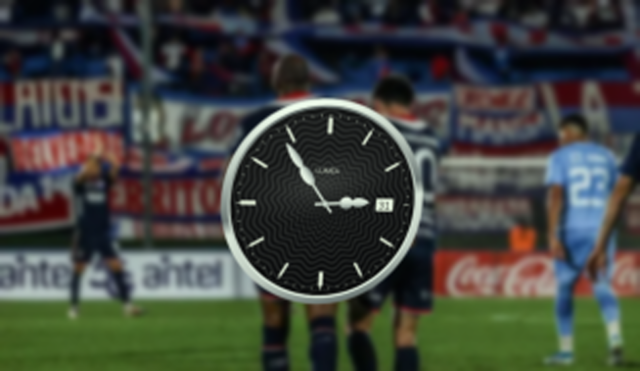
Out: 2,54
